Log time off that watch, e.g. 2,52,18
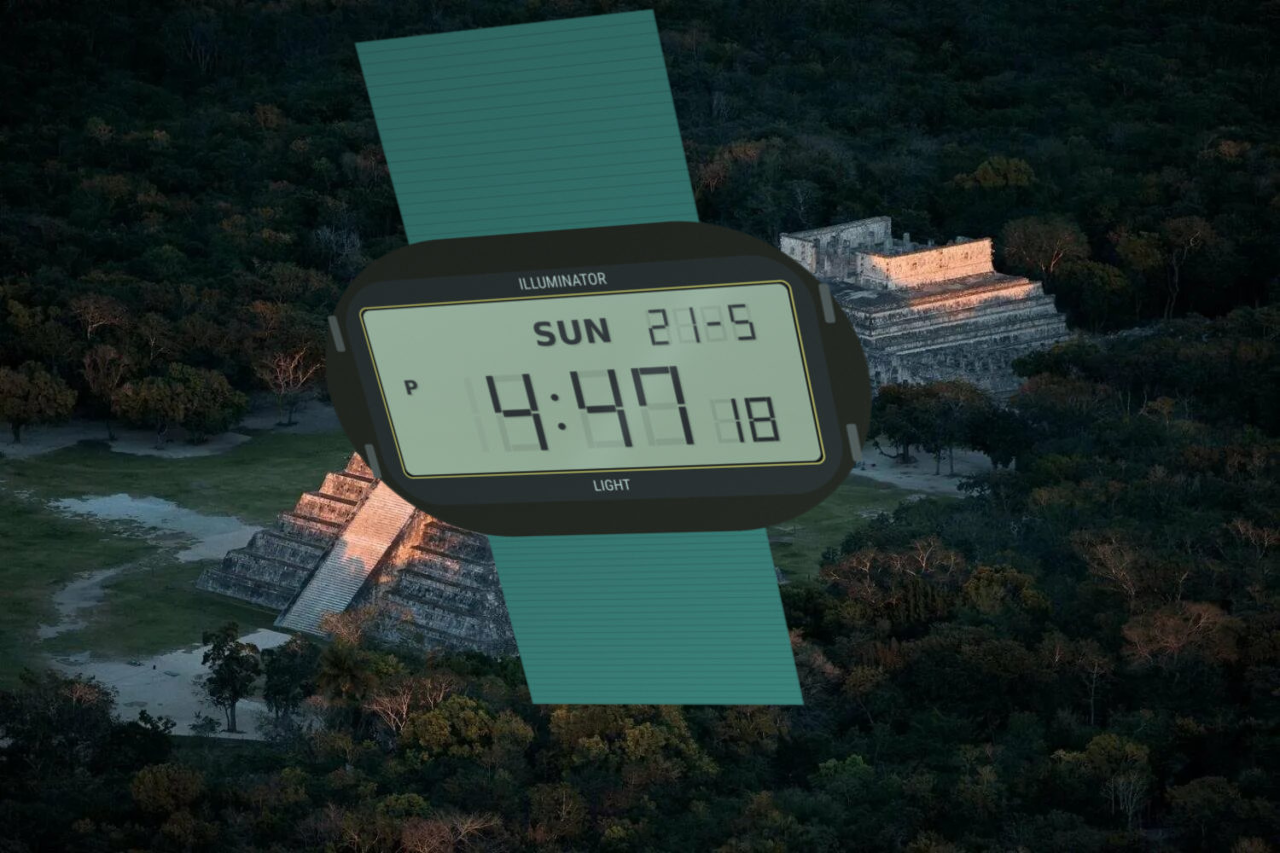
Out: 4,47,18
